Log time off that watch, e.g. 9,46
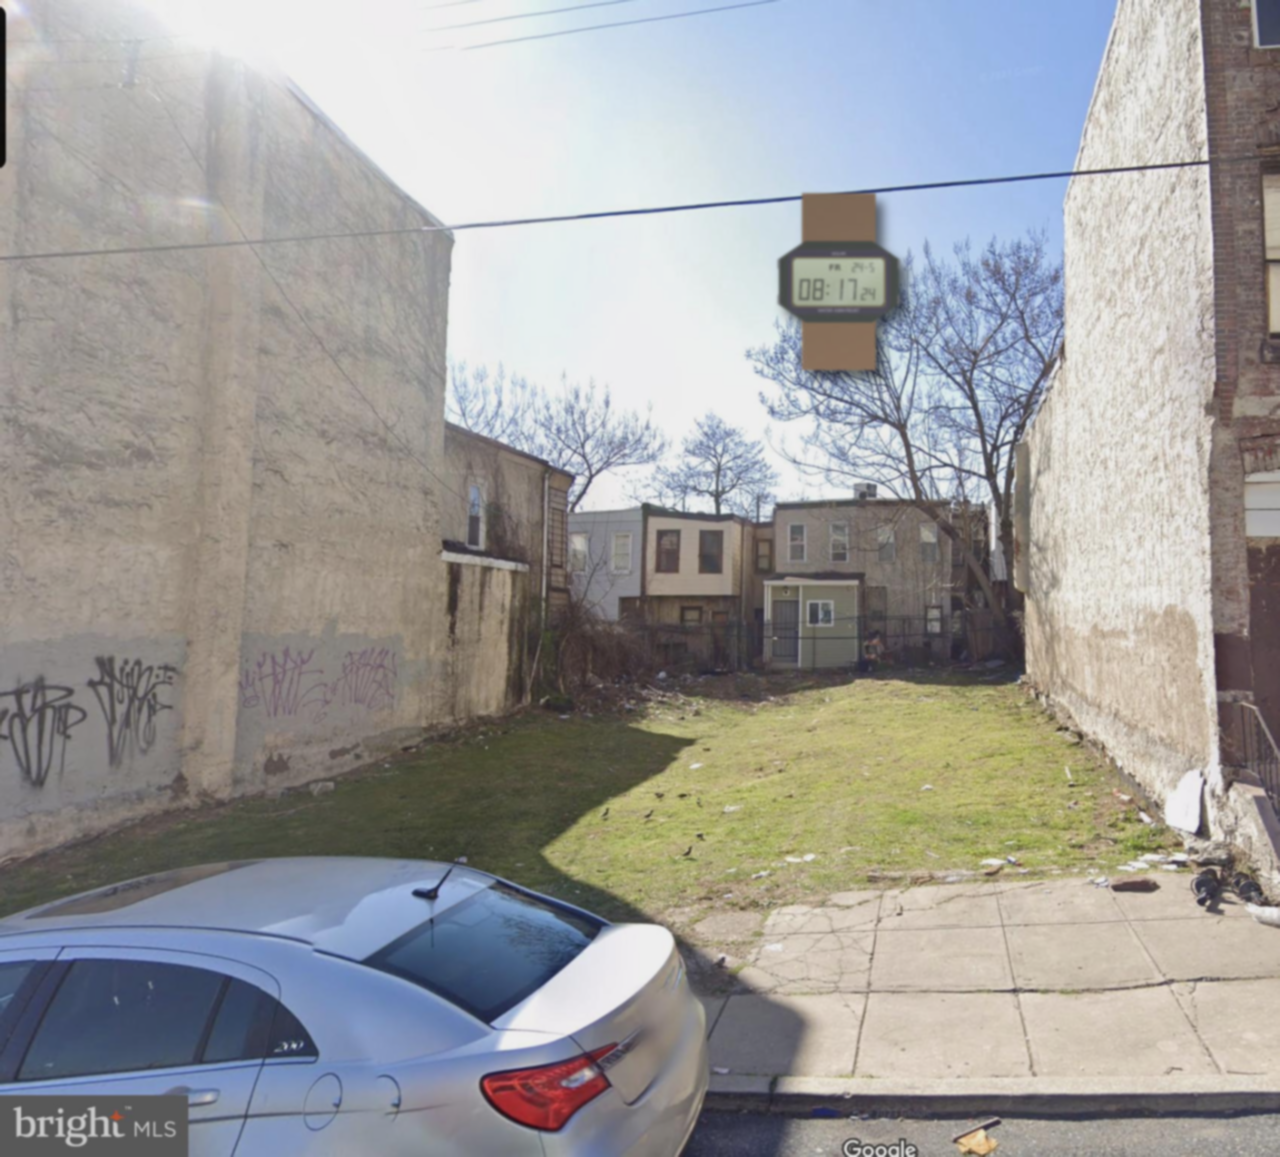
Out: 8,17
